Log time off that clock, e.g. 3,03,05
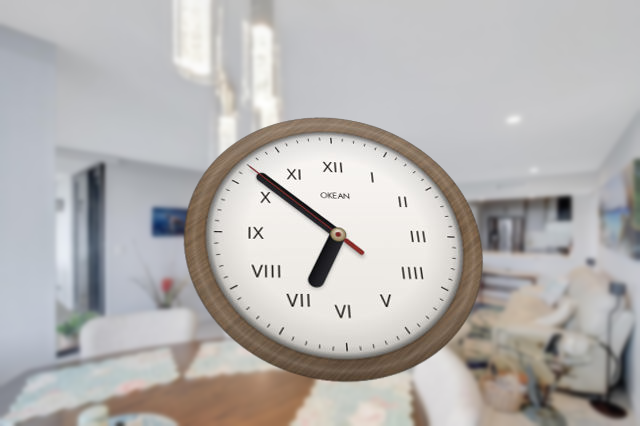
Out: 6,51,52
